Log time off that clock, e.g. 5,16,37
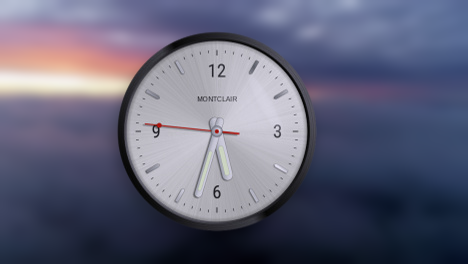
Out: 5,32,46
